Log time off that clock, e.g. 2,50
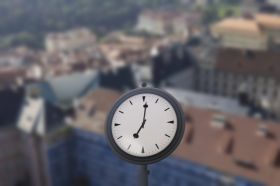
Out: 7,01
